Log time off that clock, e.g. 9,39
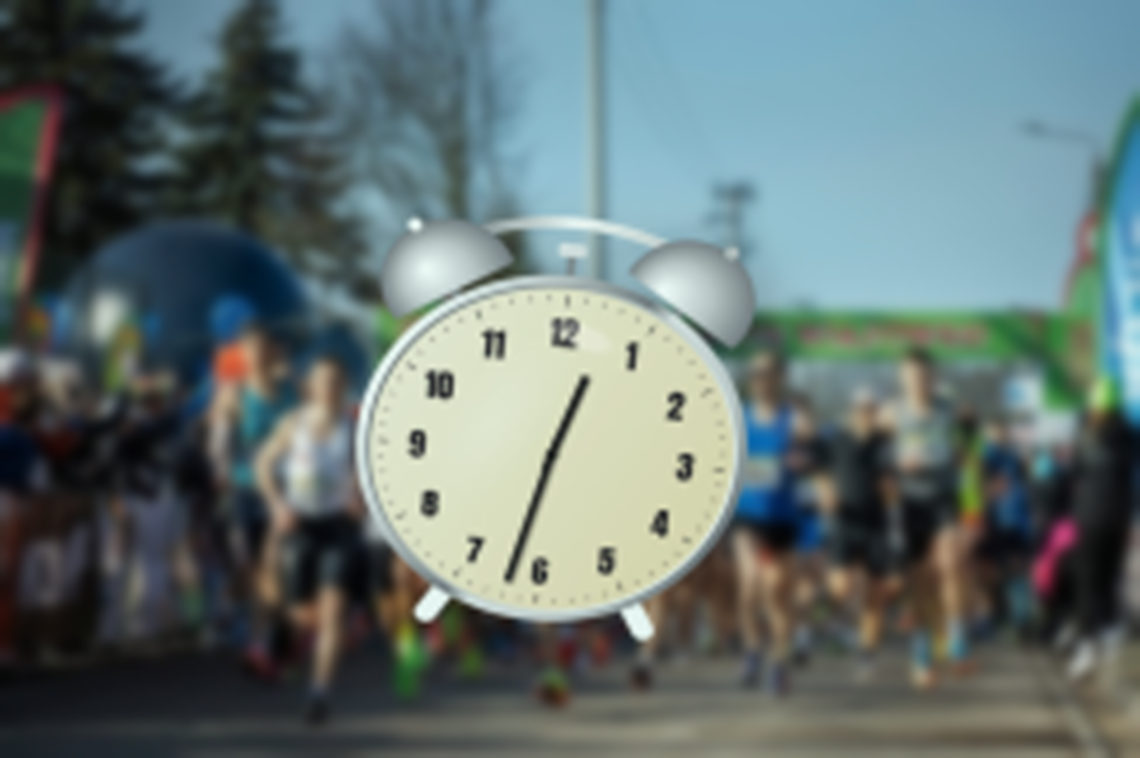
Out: 12,32
